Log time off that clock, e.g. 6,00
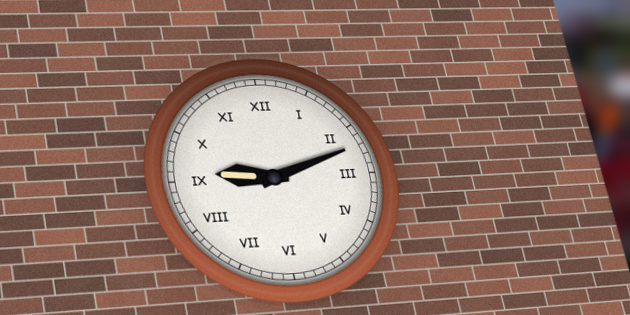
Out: 9,12
